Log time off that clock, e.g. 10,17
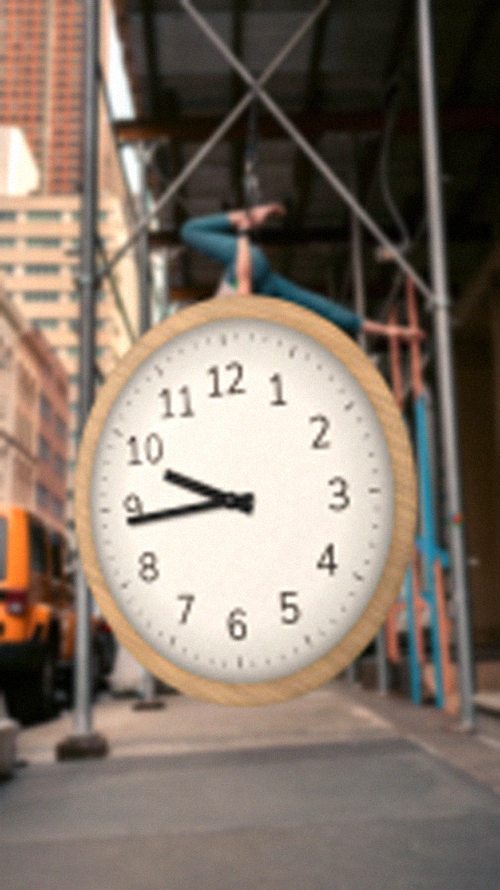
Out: 9,44
